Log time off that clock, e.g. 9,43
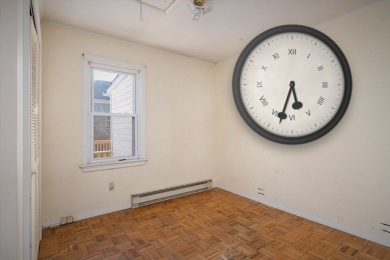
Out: 5,33
